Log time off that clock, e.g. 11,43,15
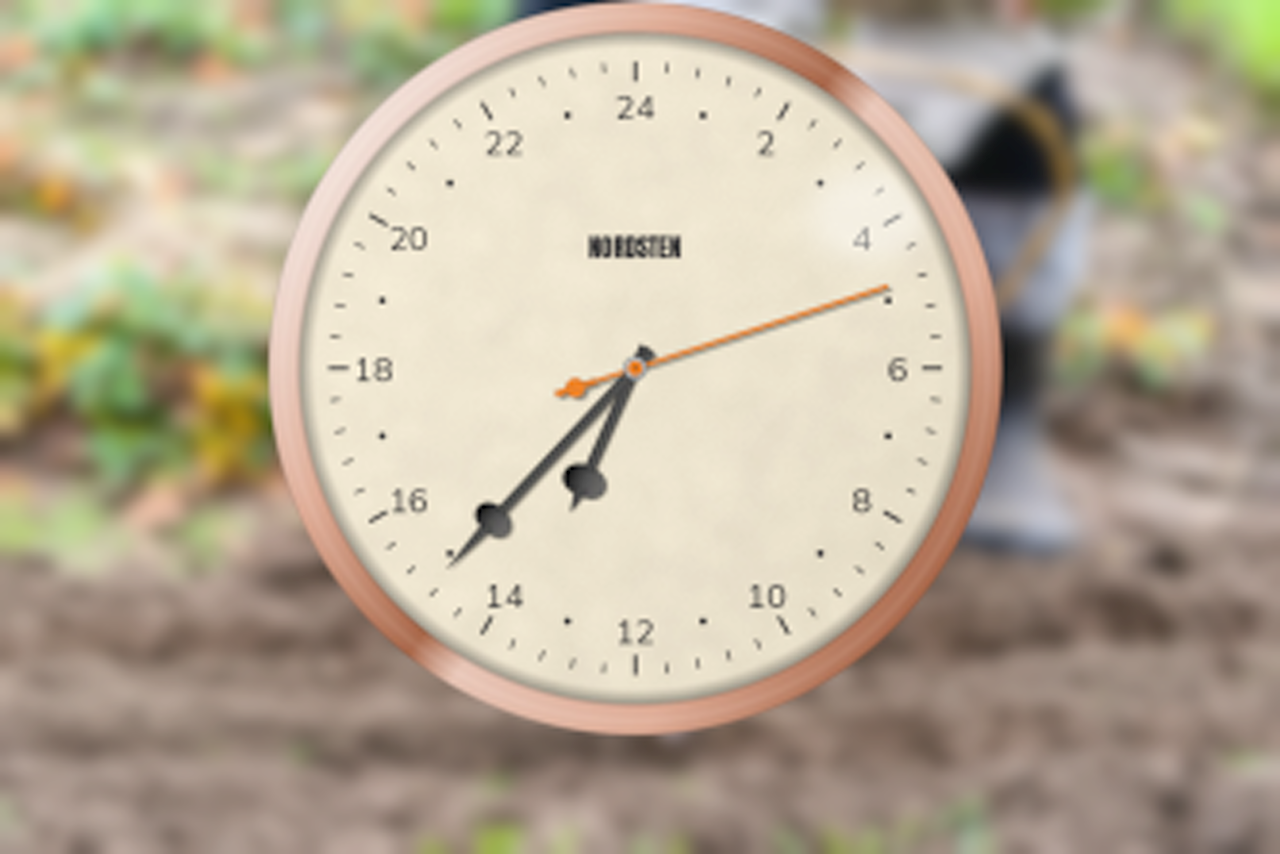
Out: 13,37,12
